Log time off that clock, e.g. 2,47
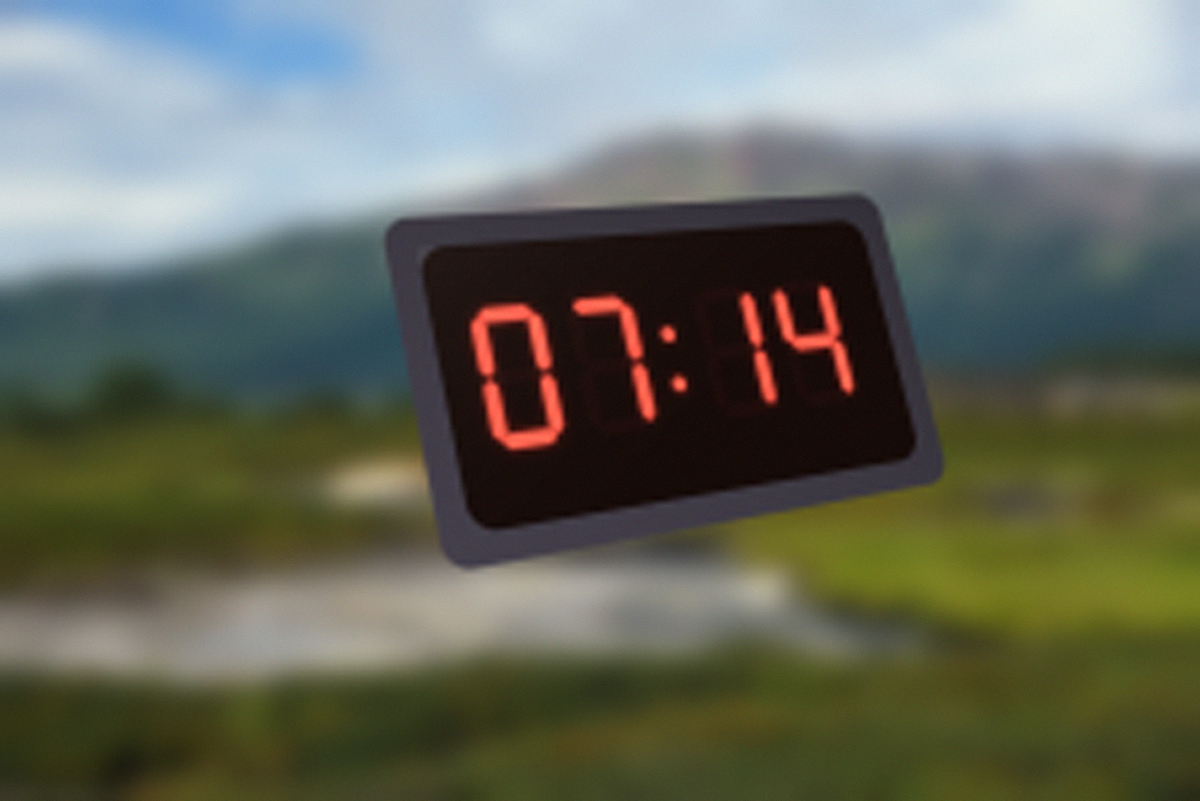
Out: 7,14
